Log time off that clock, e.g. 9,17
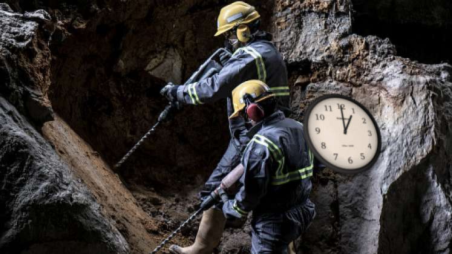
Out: 1,00
